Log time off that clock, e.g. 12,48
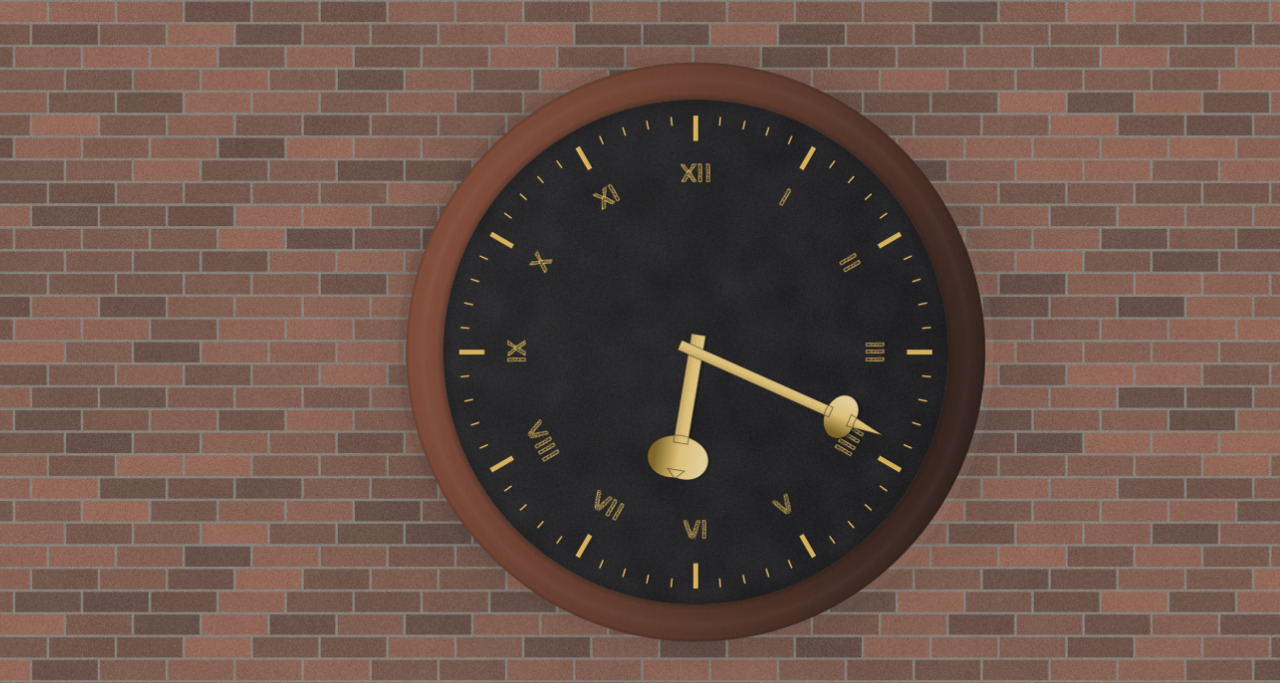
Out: 6,19
